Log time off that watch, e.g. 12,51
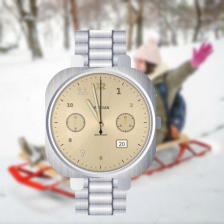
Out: 10,58
